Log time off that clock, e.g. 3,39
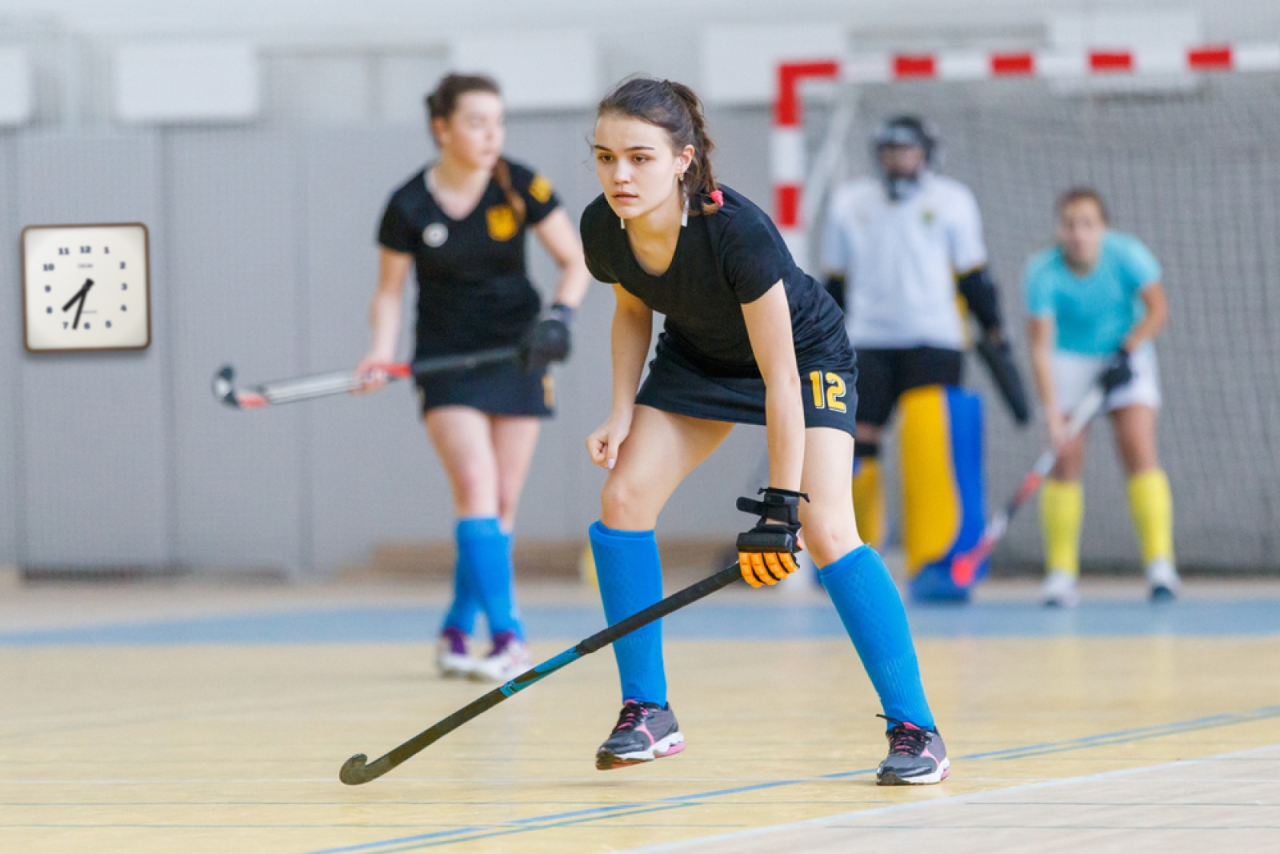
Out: 7,33
